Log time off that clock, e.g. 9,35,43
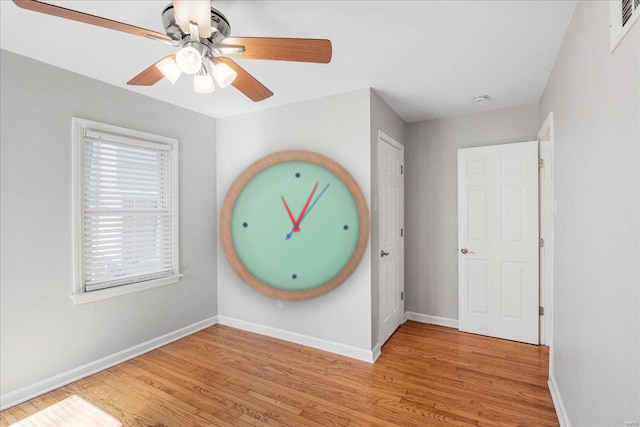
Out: 11,04,06
